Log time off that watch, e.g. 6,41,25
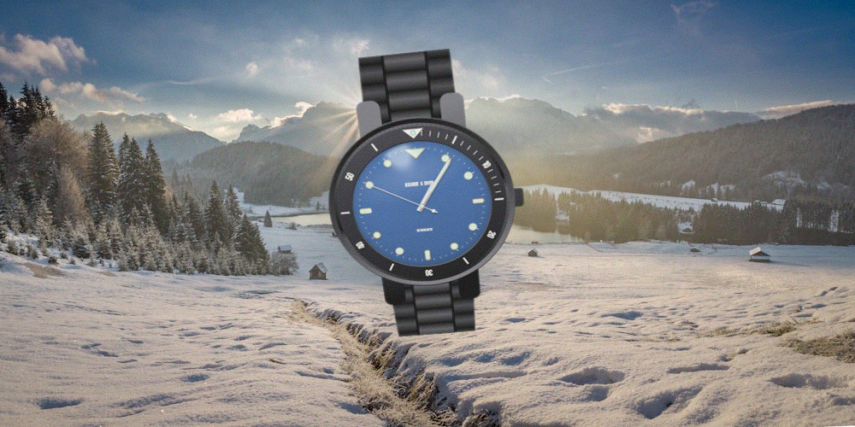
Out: 1,05,50
